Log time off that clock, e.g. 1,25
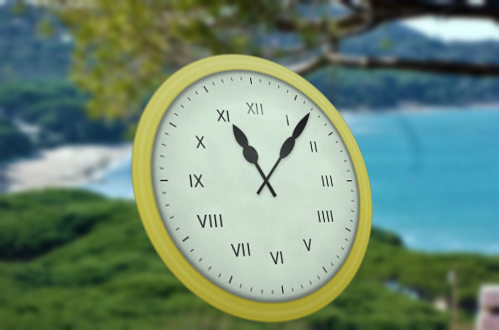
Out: 11,07
